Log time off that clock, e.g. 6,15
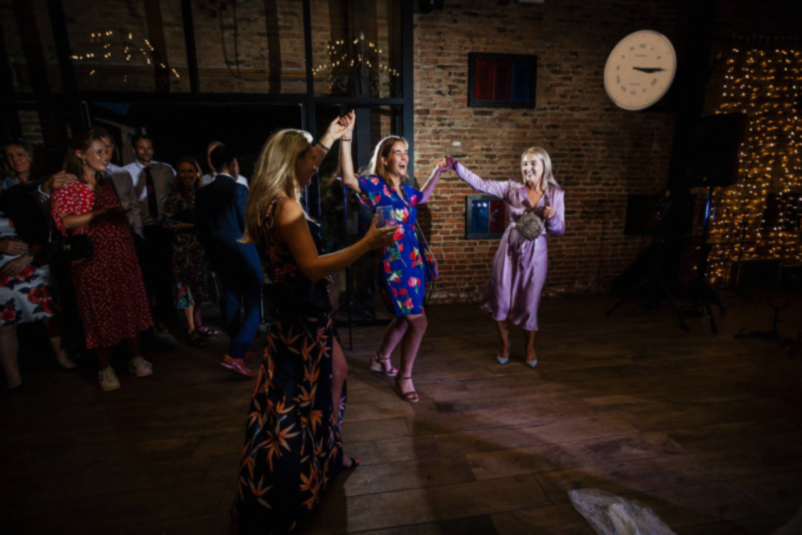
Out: 3,15
